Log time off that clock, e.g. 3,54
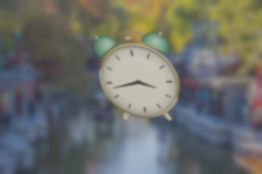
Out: 3,43
